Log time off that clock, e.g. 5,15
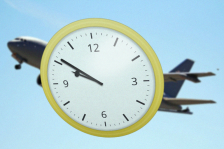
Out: 9,51
